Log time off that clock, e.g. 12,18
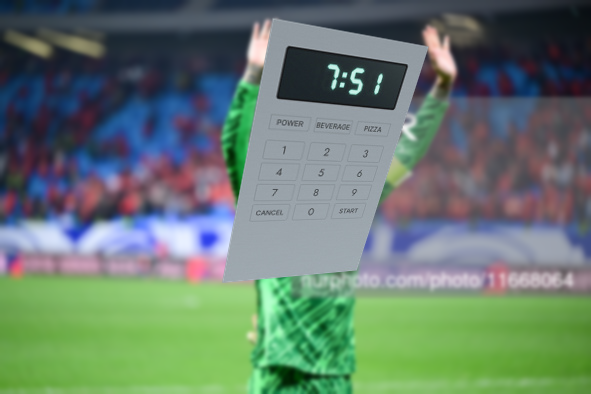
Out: 7,51
